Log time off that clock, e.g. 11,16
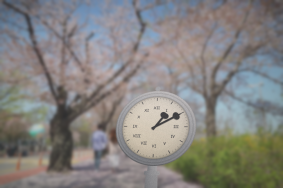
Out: 1,10
